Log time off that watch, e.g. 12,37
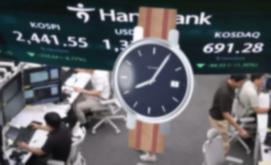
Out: 8,05
